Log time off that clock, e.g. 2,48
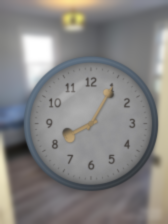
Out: 8,05
